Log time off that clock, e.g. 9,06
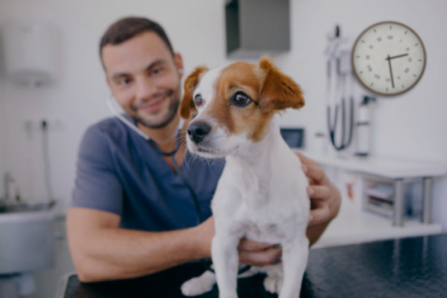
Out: 2,28
